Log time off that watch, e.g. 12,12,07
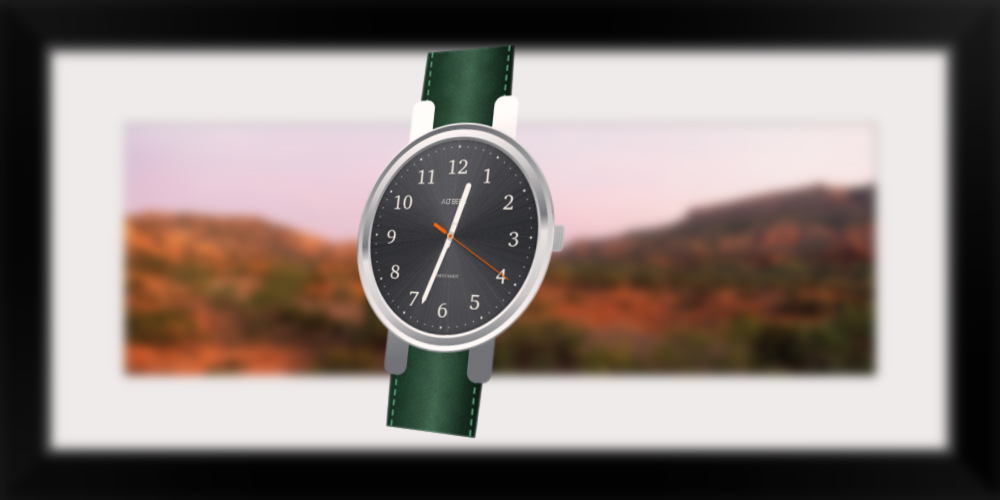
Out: 12,33,20
